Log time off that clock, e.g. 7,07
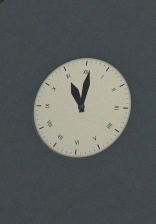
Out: 11,01
